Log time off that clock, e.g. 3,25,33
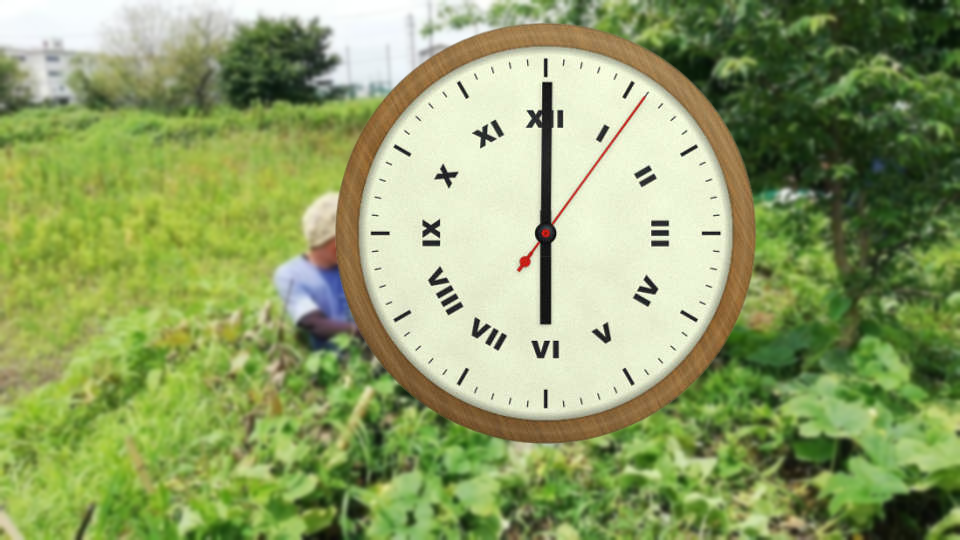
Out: 6,00,06
